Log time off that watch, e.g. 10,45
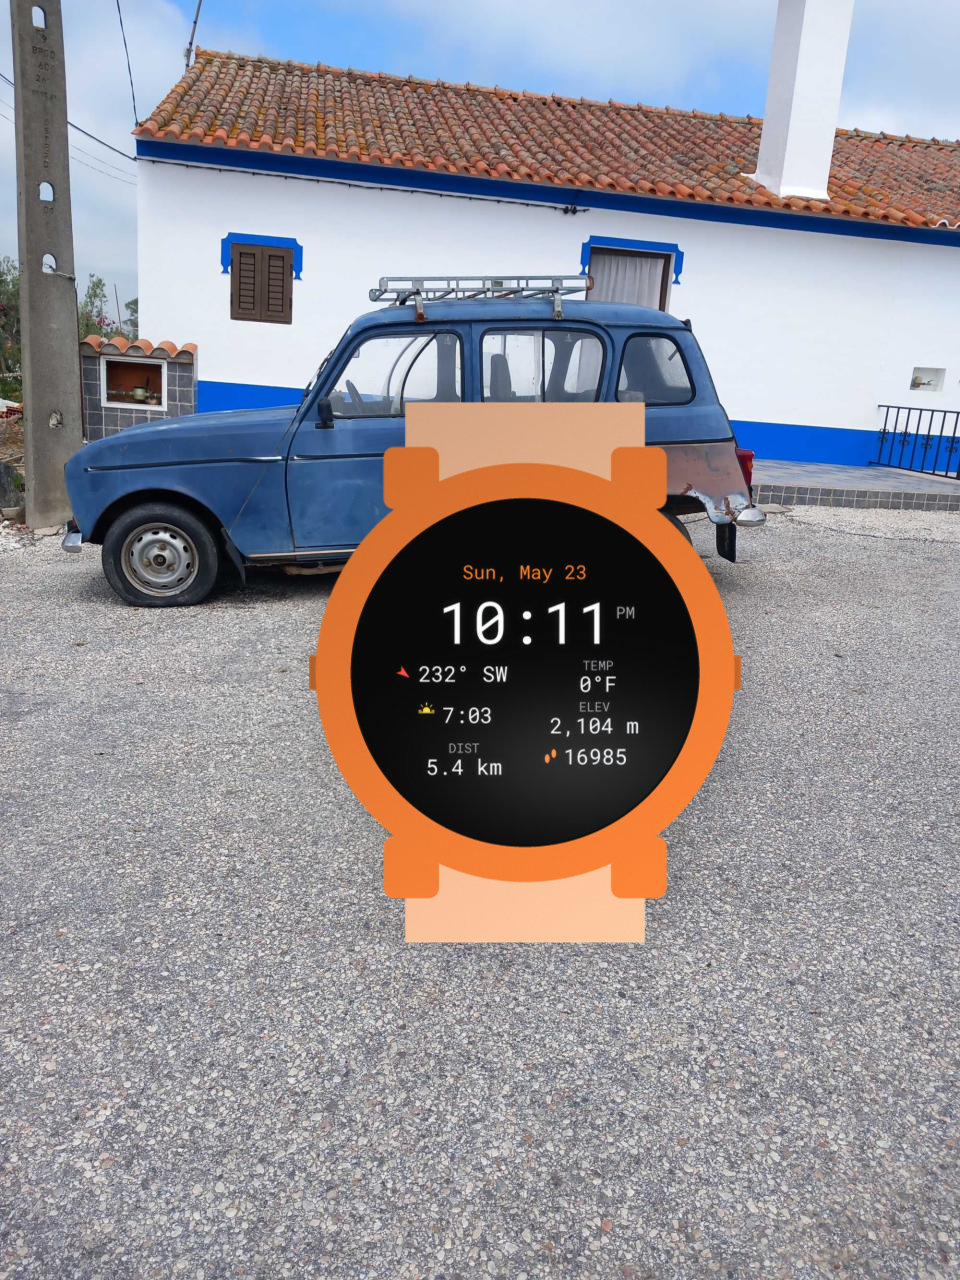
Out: 10,11
